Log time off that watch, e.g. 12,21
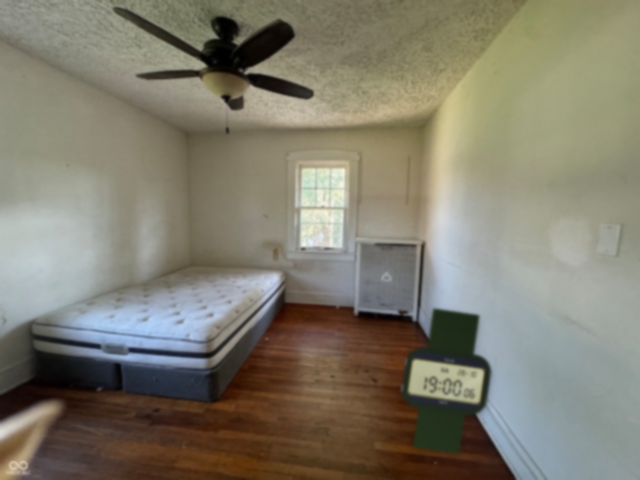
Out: 19,00
